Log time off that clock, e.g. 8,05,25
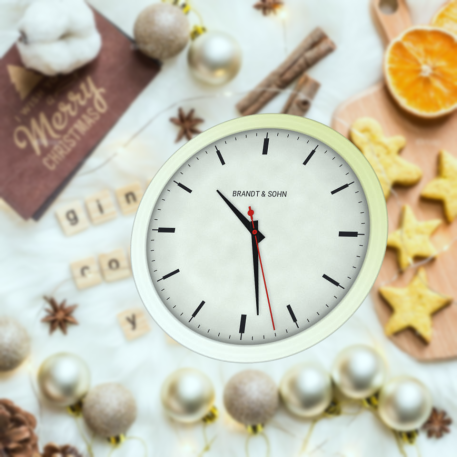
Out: 10,28,27
